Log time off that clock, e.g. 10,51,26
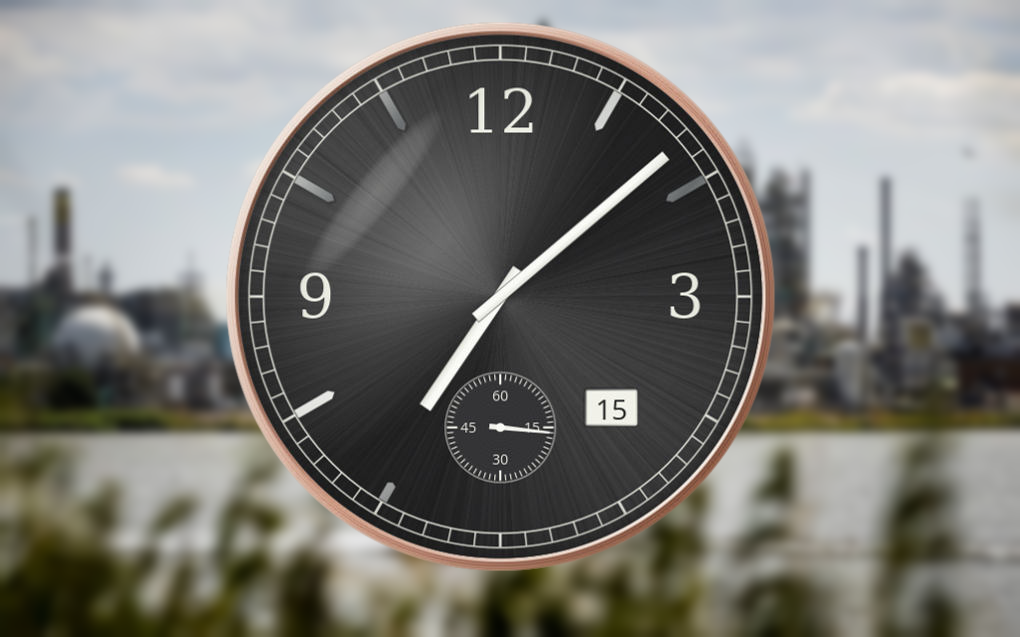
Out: 7,08,16
